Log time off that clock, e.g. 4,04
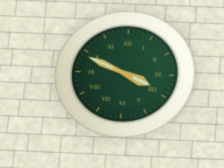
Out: 3,49
